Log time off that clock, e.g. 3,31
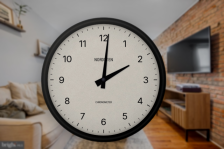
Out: 2,01
